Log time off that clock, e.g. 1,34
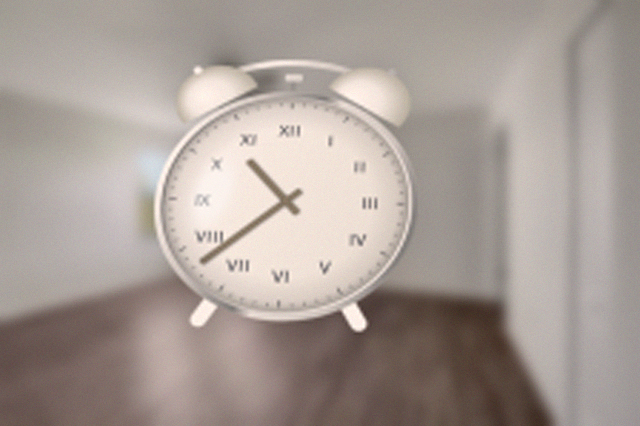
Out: 10,38
